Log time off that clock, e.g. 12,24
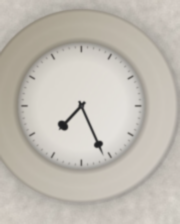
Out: 7,26
